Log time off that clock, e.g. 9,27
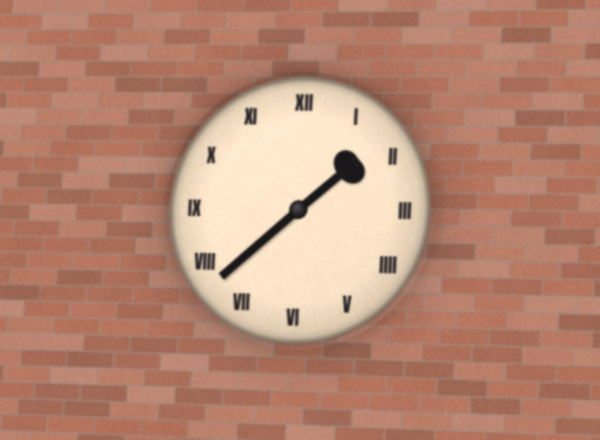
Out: 1,38
